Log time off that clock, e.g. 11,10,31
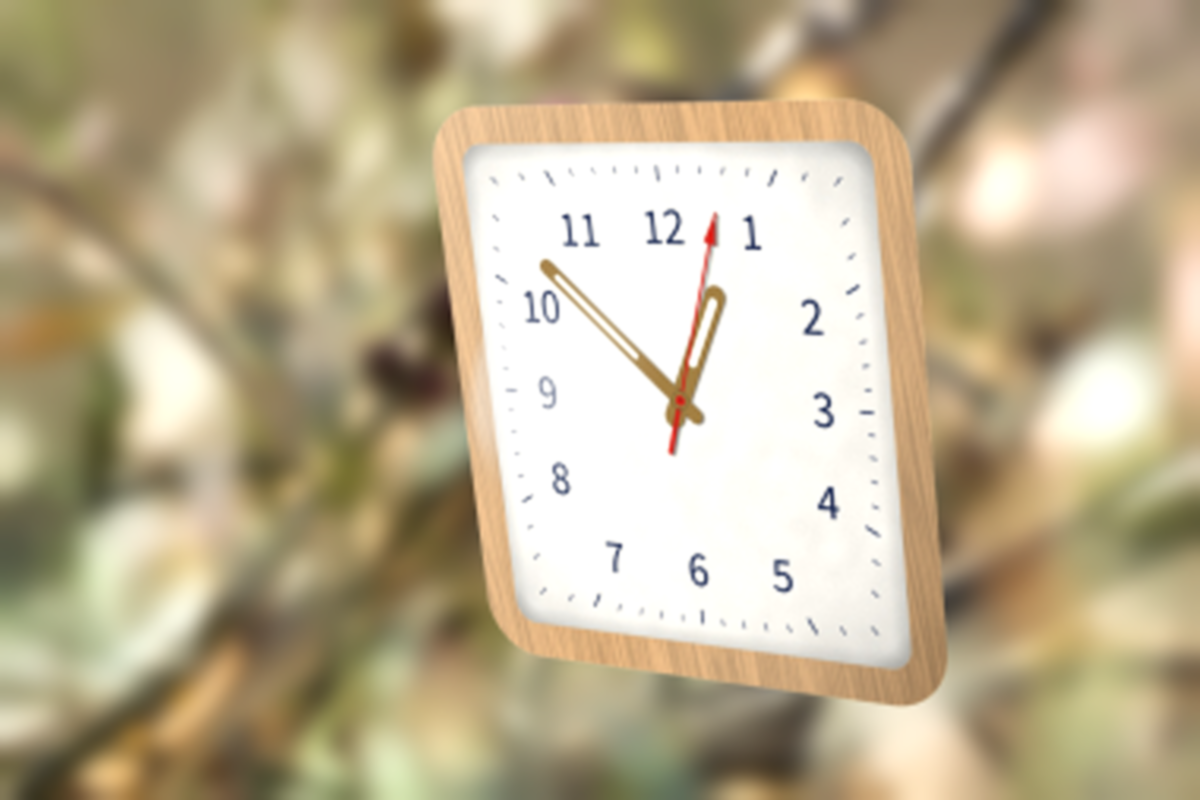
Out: 12,52,03
